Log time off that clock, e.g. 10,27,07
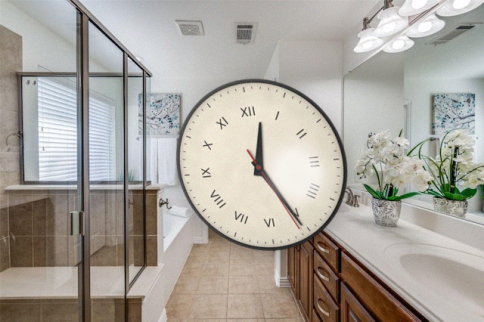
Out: 12,25,26
